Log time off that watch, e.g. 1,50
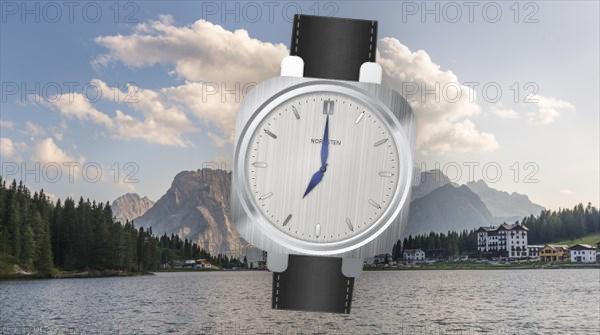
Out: 7,00
